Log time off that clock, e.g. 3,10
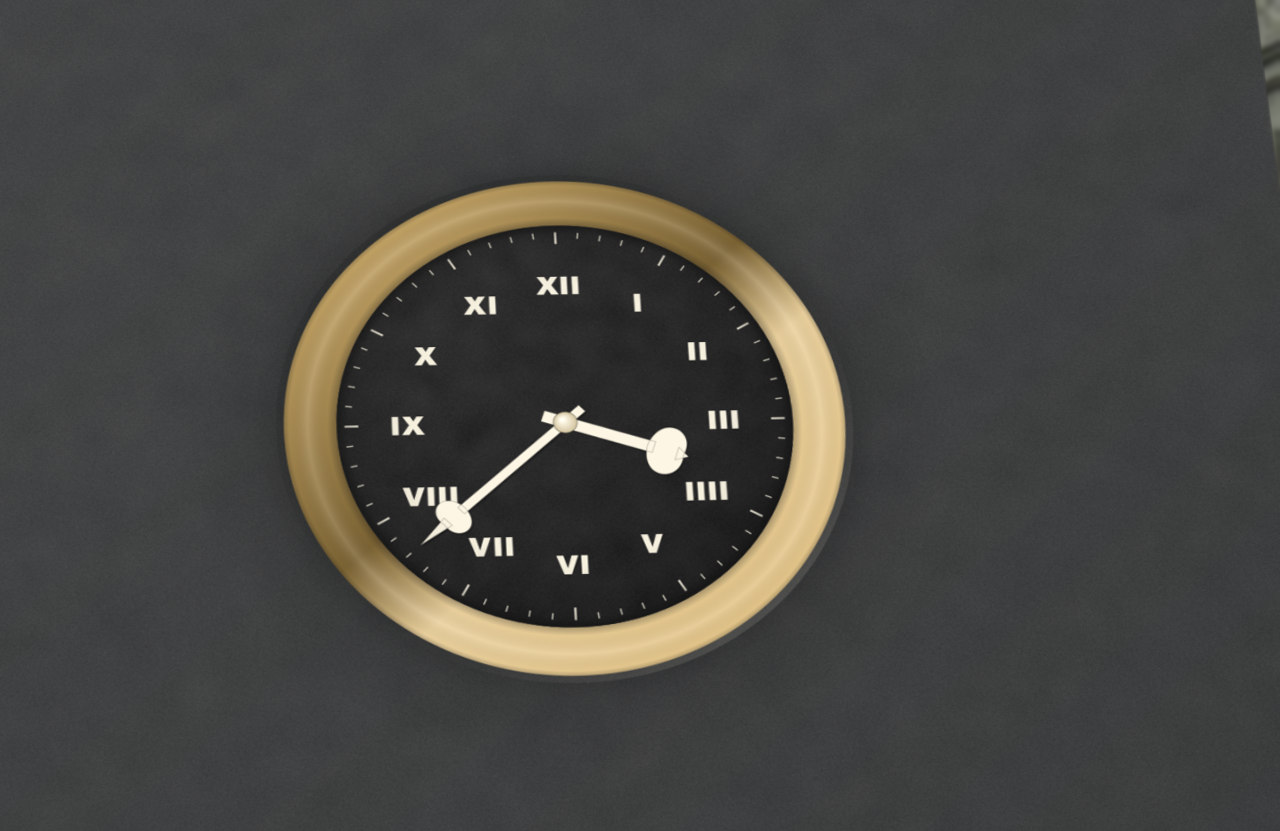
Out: 3,38
